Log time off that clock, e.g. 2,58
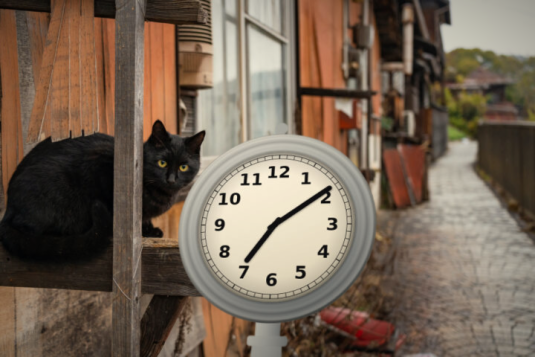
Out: 7,09
